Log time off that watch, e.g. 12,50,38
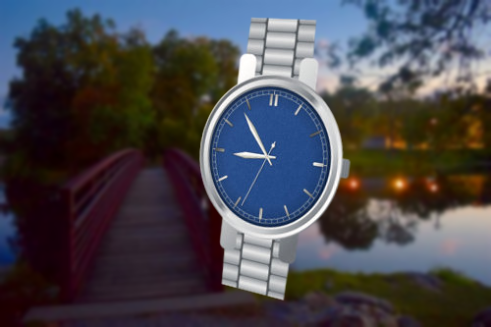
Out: 8,53,34
